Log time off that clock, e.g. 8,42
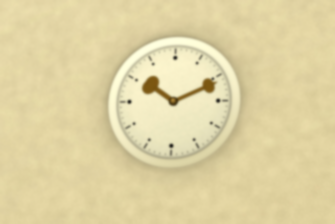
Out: 10,11
